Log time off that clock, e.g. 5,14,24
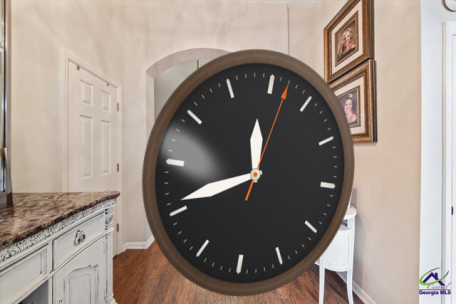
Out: 11,41,02
